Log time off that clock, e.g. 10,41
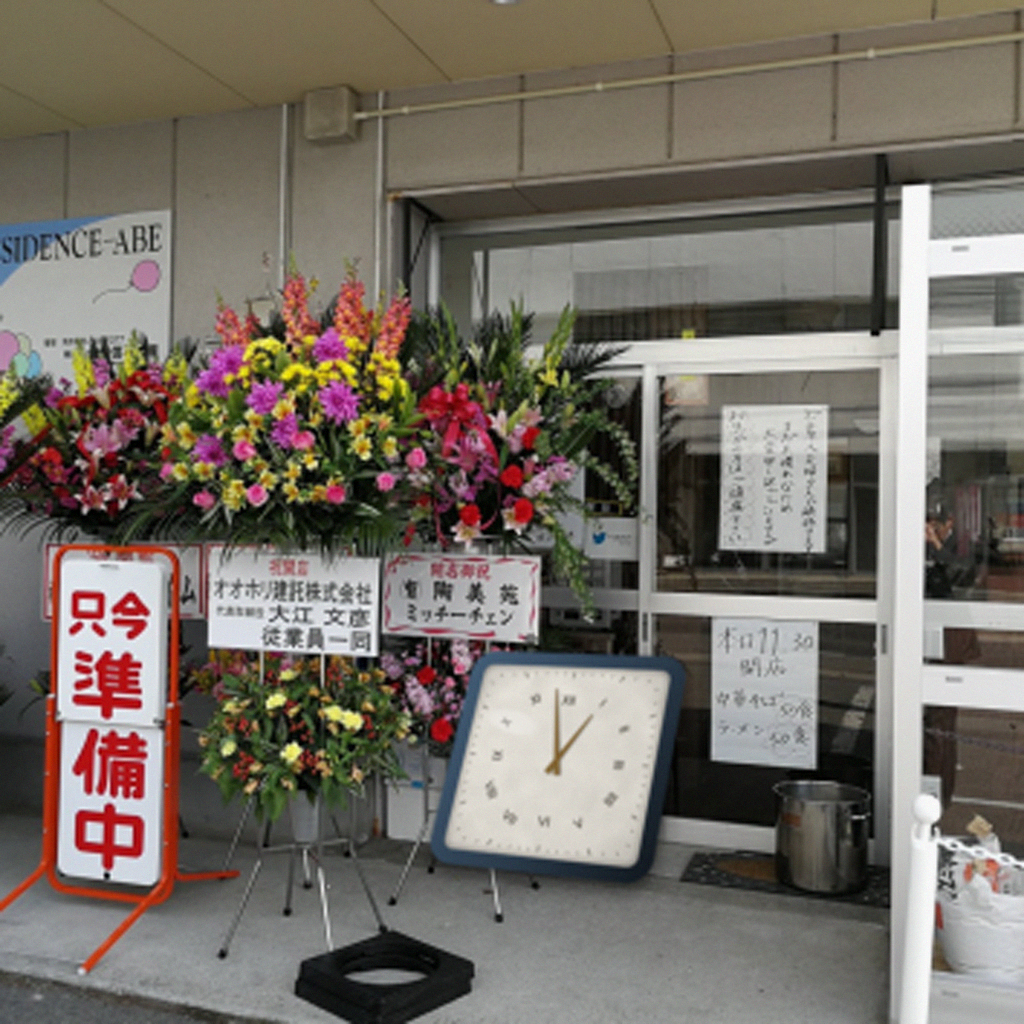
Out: 12,58
